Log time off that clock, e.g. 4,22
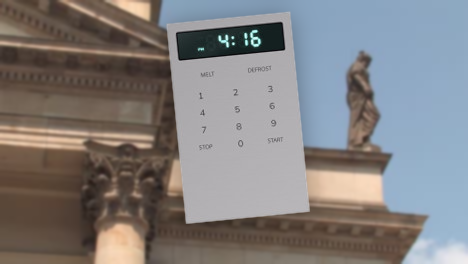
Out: 4,16
